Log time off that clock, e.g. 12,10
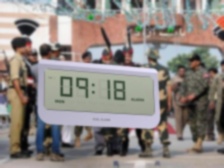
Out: 9,18
